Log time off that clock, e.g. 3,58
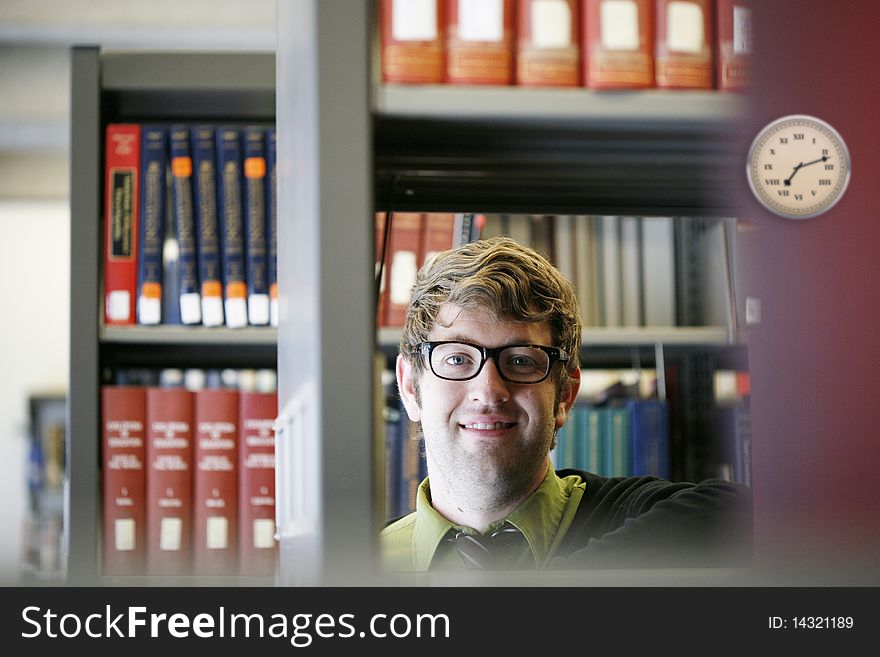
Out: 7,12
